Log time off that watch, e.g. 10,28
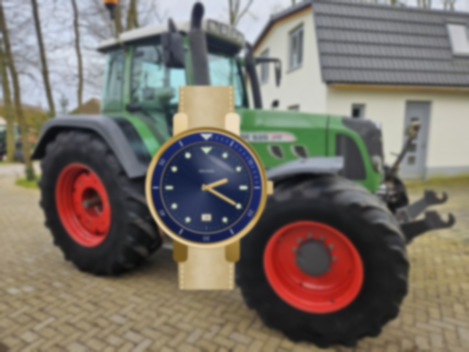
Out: 2,20
